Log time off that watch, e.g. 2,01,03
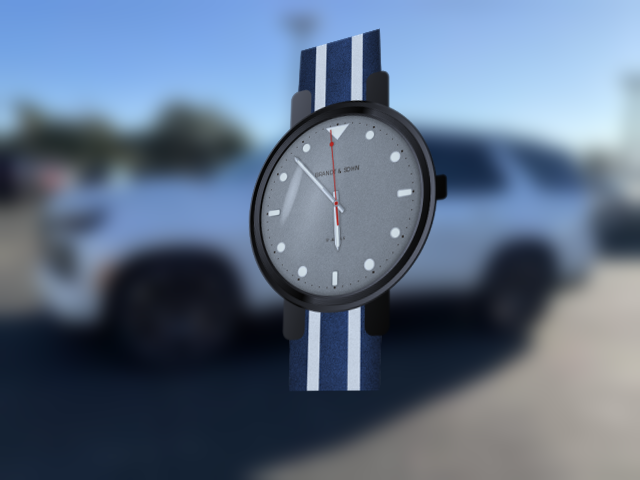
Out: 5,52,59
